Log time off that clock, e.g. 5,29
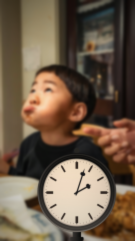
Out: 2,03
